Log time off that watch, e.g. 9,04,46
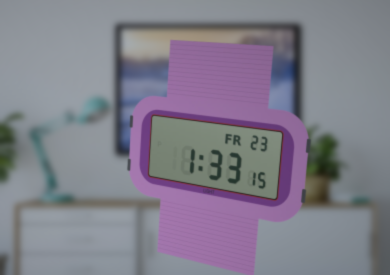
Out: 1,33,15
